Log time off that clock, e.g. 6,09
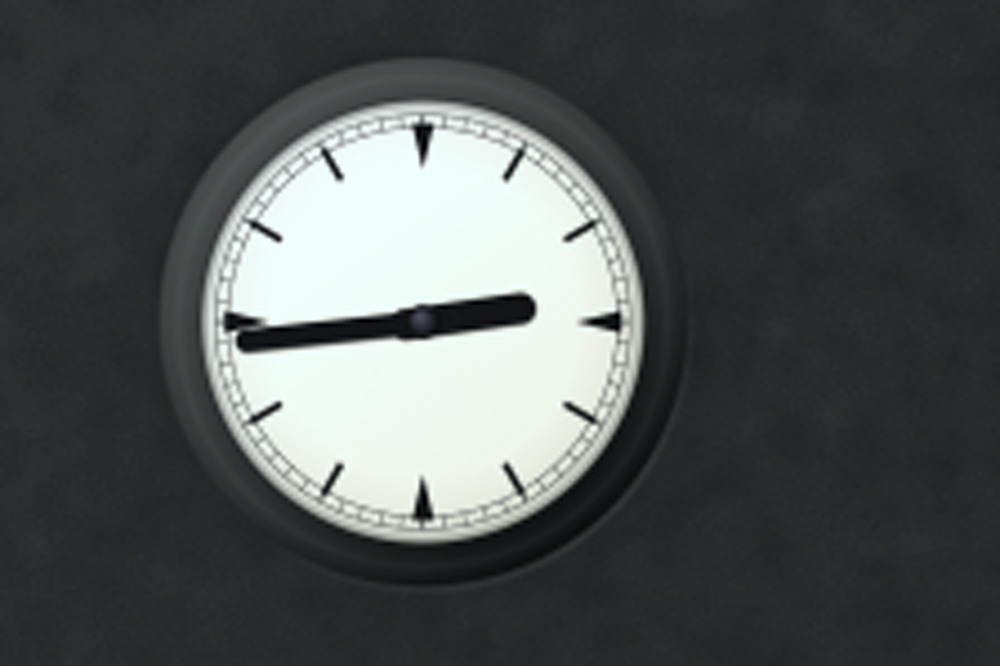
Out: 2,44
